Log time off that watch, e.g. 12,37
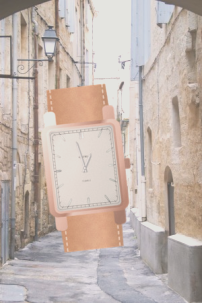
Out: 12,58
